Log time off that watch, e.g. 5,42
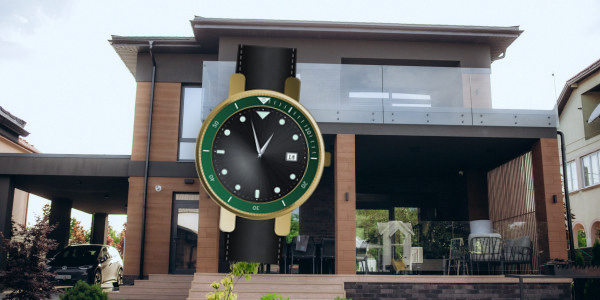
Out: 12,57
